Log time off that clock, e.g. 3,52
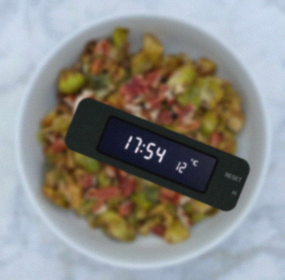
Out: 17,54
